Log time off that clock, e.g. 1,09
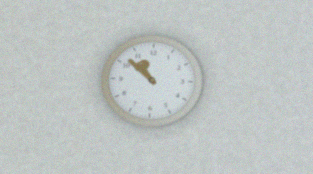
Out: 10,52
